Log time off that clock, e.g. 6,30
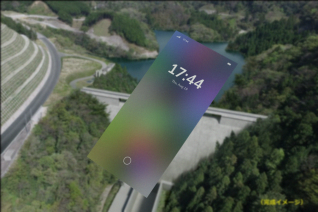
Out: 17,44
